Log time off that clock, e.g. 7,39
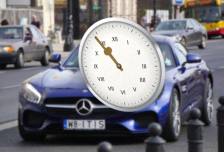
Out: 10,54
